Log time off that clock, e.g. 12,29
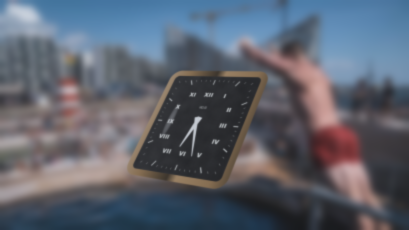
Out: 6,27
